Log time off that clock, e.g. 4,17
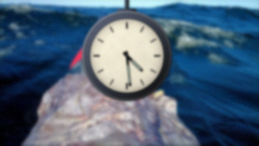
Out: 4,29
